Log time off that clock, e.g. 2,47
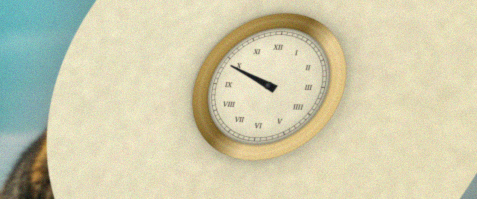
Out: 9,49
